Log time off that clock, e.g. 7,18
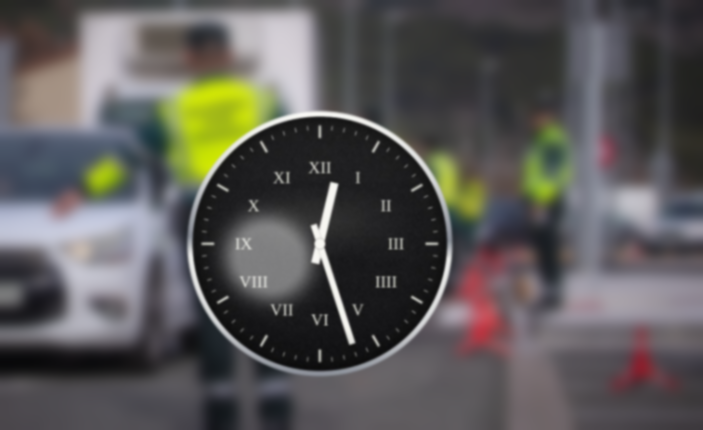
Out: 12,27
